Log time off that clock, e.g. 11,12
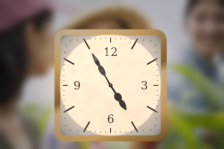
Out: 4,55
